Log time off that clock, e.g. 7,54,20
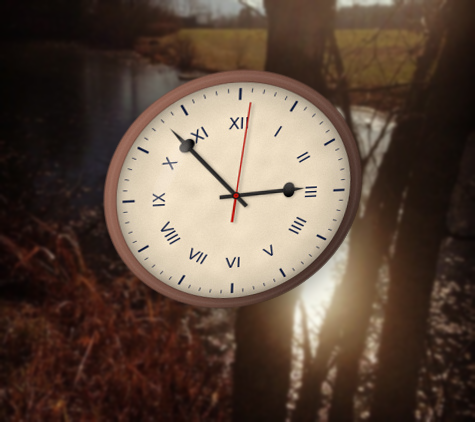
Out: 2,53,01
